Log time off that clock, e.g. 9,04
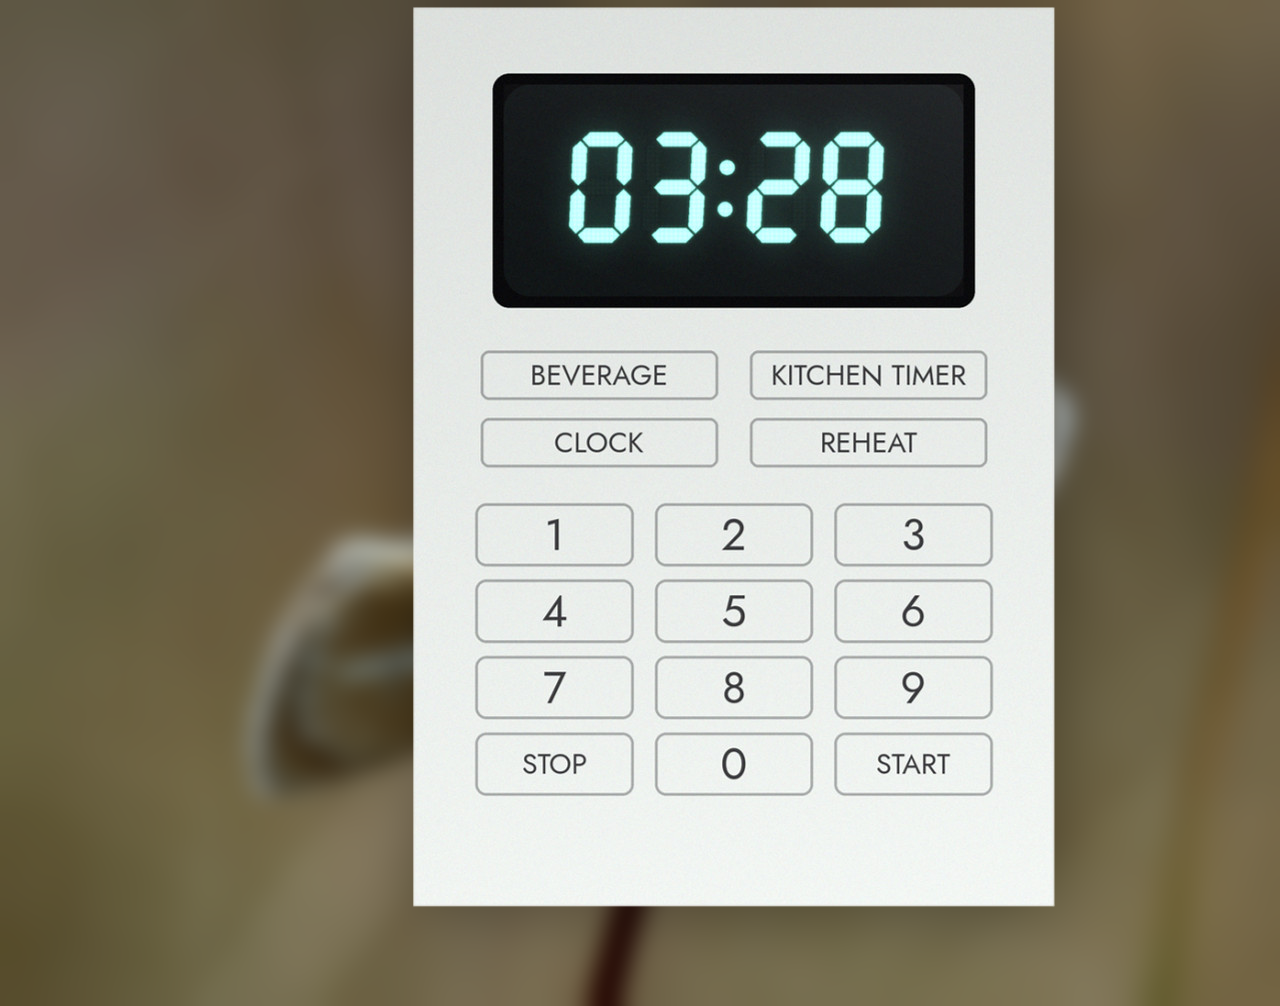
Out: 3,28
